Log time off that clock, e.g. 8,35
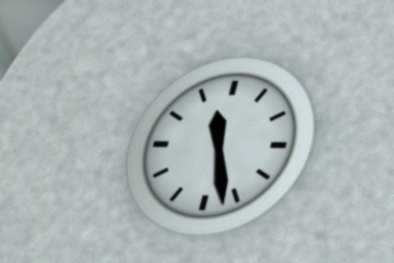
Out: 11,27
